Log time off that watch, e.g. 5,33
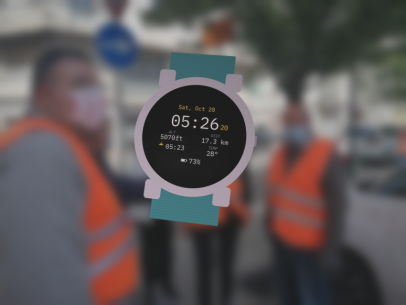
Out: 5,26
